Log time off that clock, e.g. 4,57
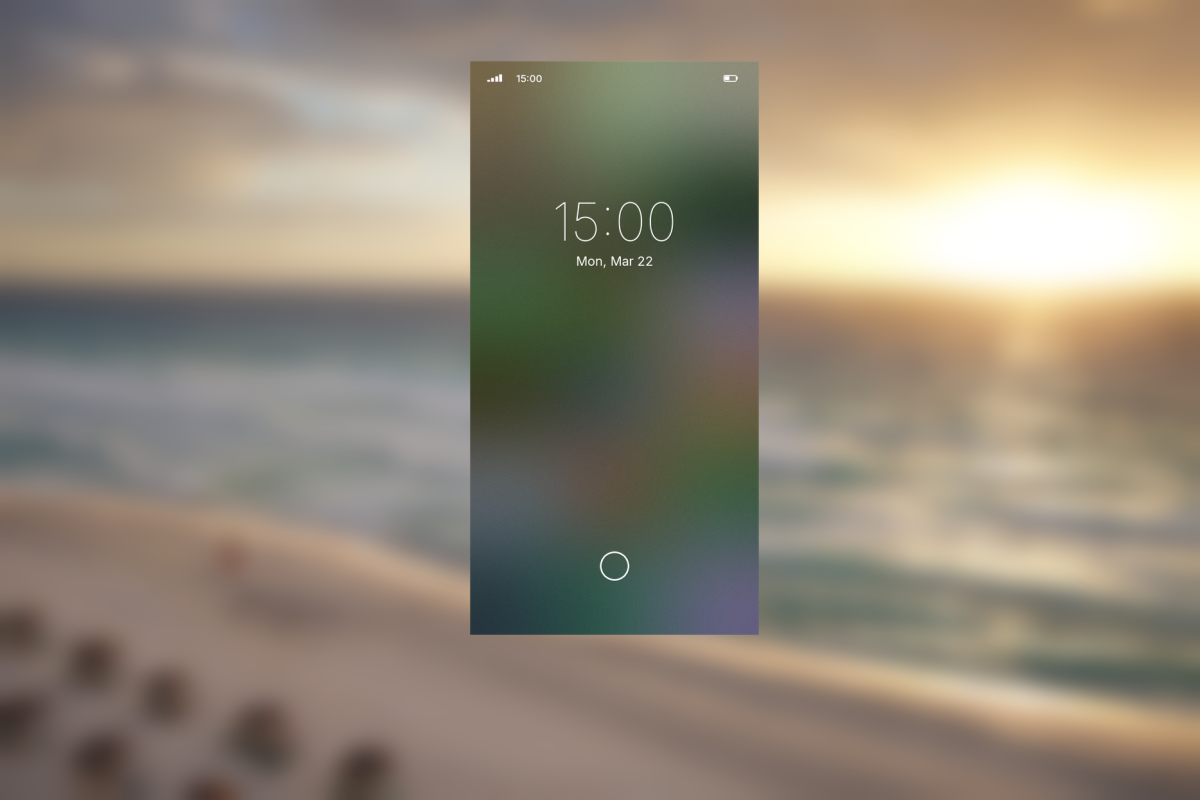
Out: 15,00
